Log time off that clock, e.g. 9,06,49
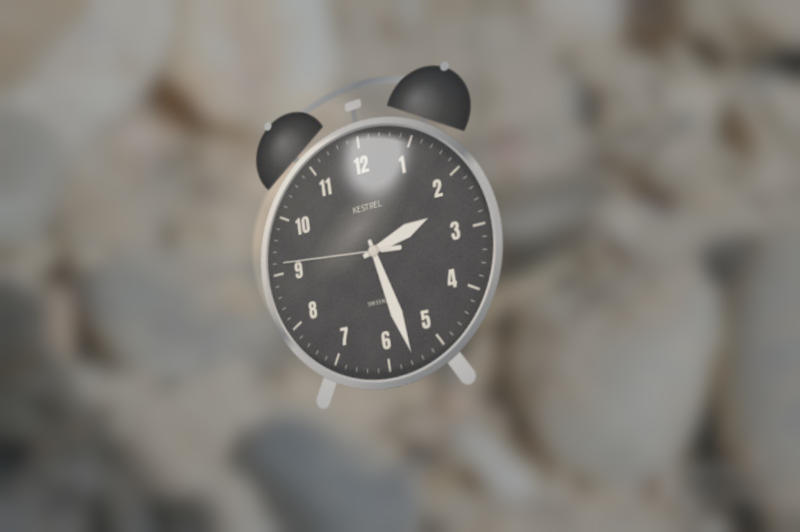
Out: 2,27,46
